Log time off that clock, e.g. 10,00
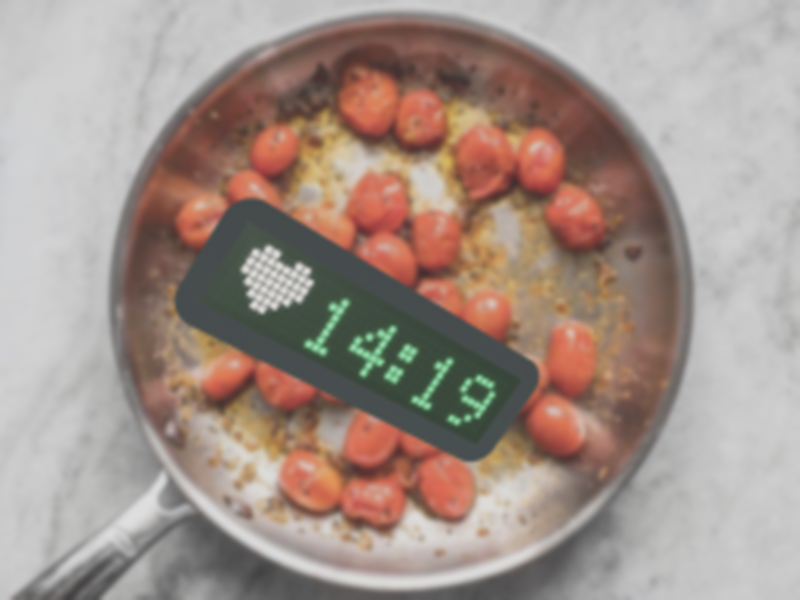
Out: 14,19
